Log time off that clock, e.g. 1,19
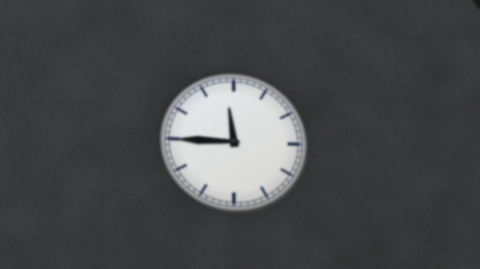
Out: 11,45
